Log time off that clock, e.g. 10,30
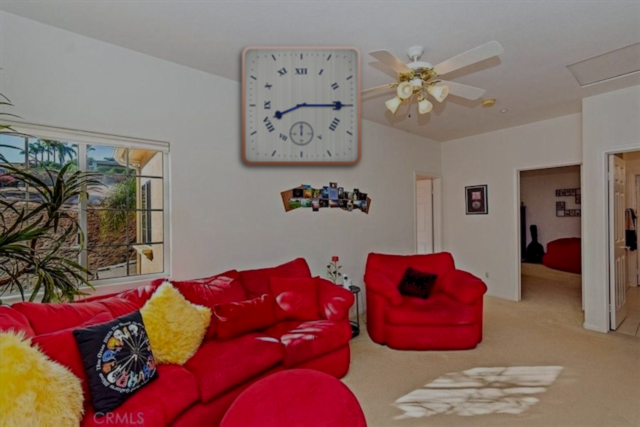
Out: 8,15
